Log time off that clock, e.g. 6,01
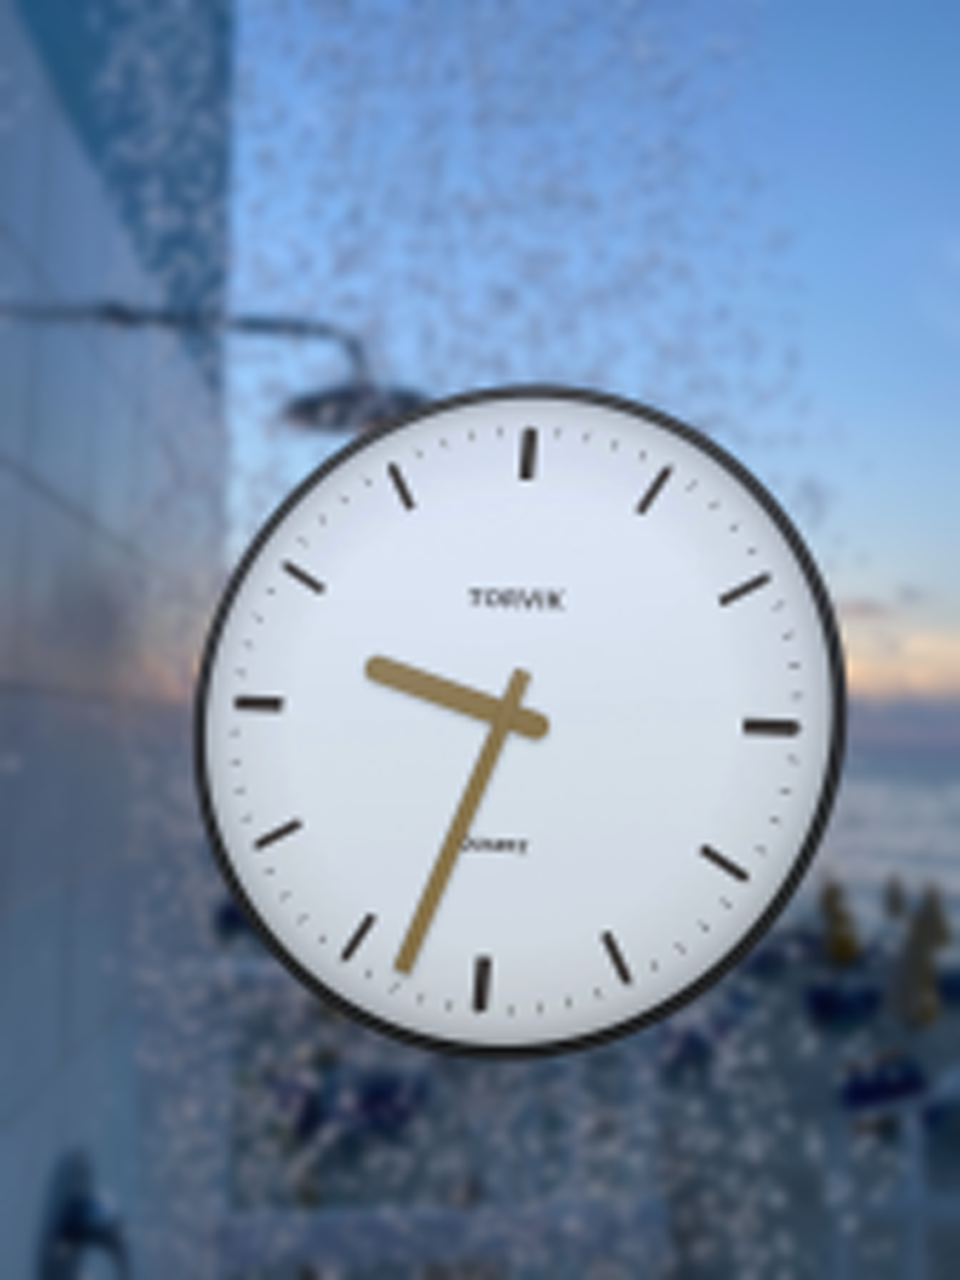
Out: 9,33
